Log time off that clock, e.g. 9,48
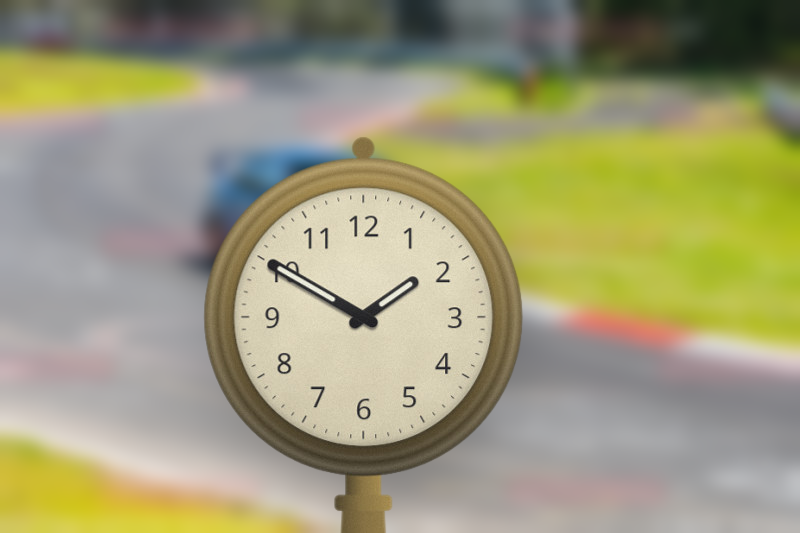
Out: 1,50
